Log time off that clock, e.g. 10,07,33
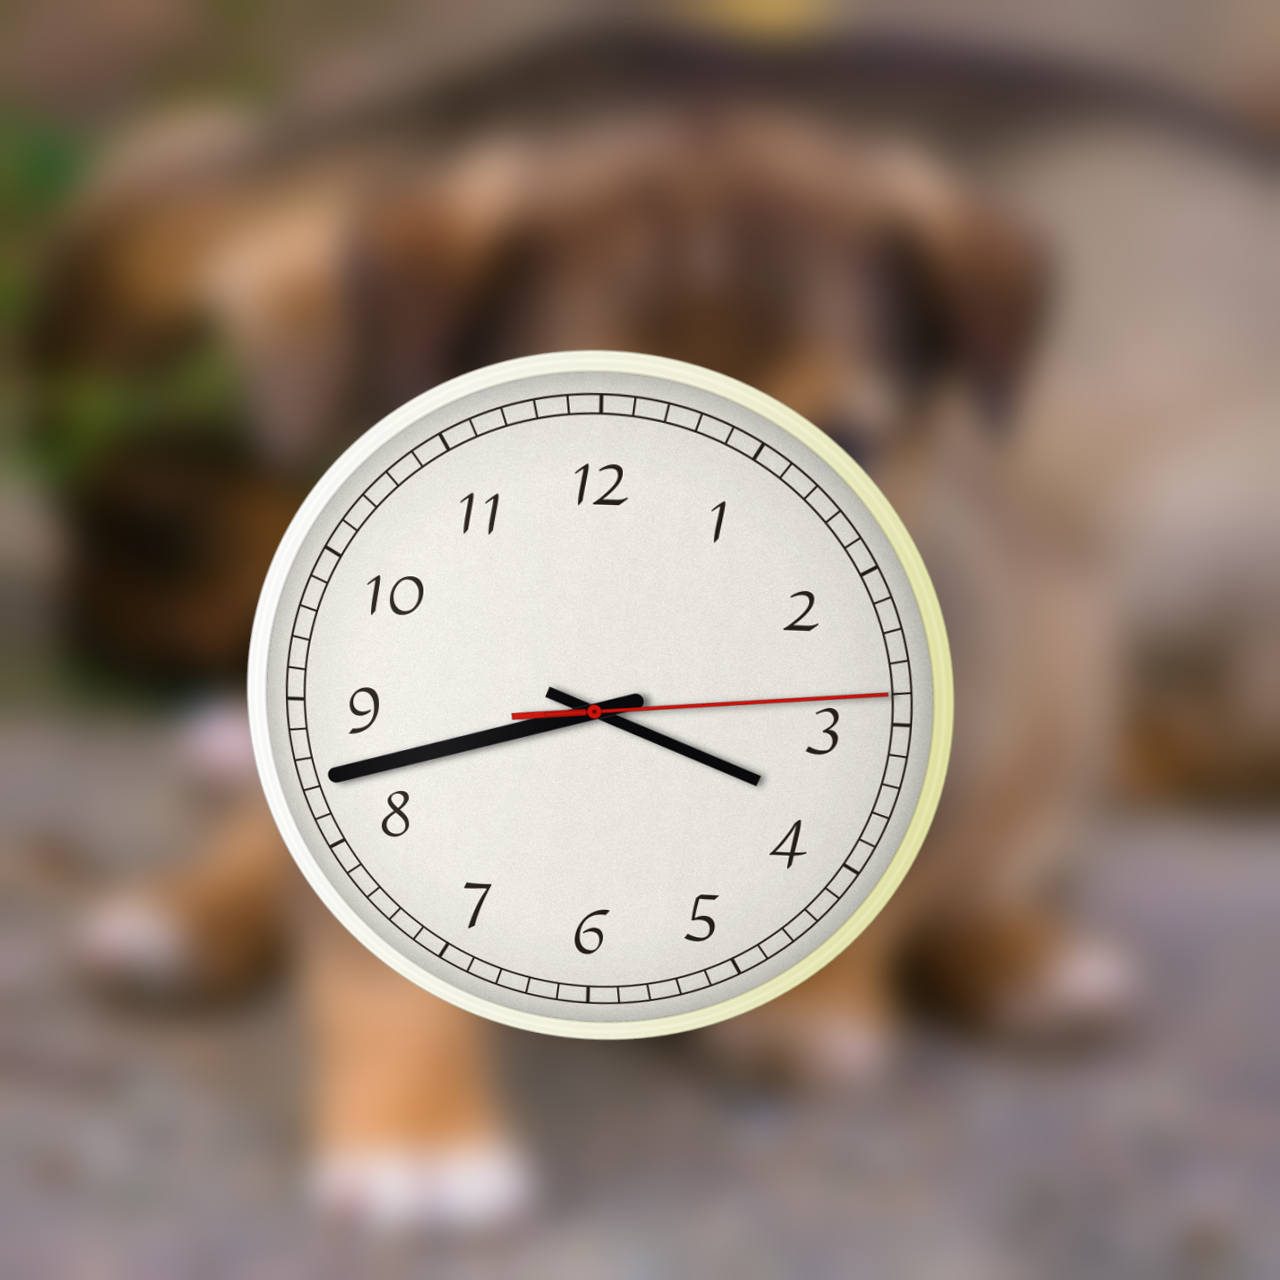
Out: 3,42,14
